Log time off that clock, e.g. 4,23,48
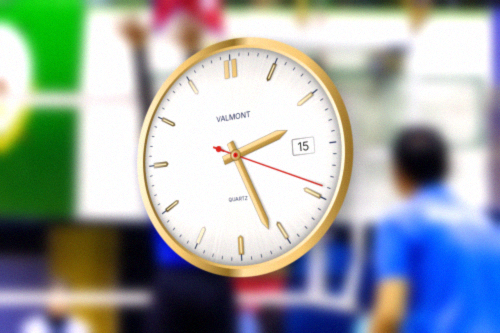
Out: 2,26,19
